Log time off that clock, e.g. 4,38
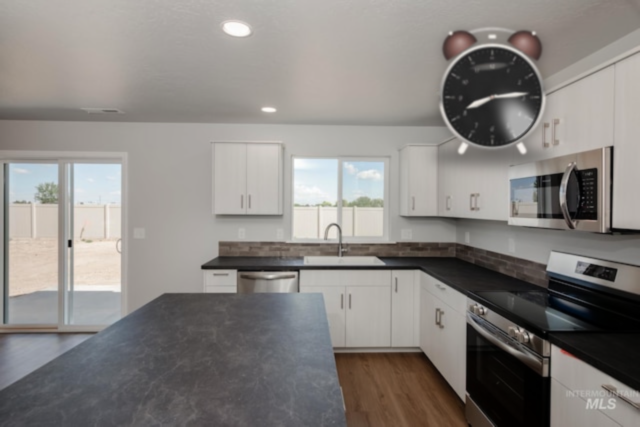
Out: 8,14
